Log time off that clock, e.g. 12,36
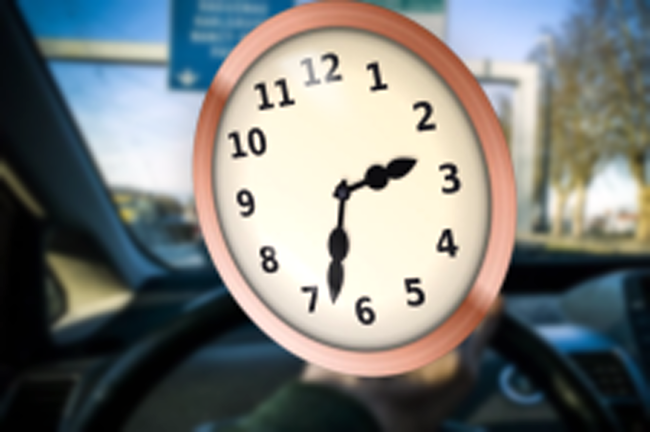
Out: 2,33
